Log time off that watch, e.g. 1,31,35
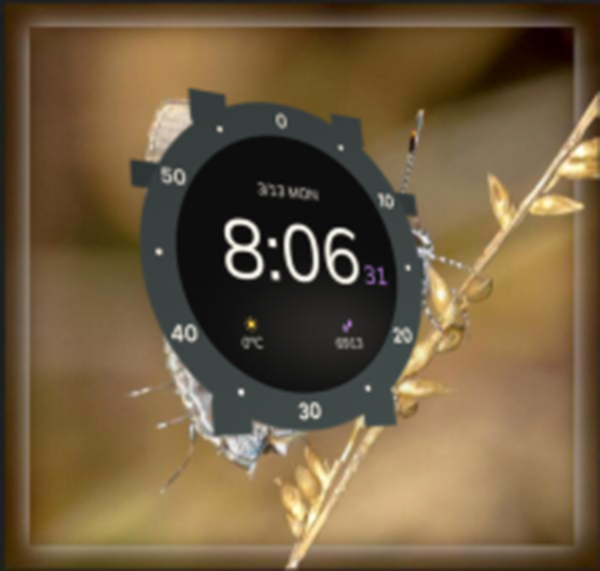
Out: 8,06,31
